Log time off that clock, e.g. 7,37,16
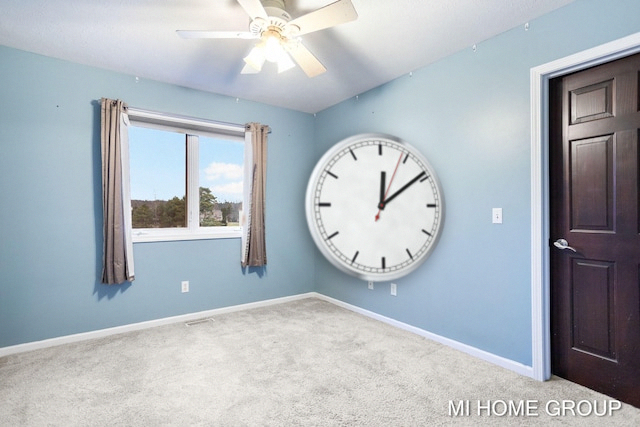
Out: 12,09,04
